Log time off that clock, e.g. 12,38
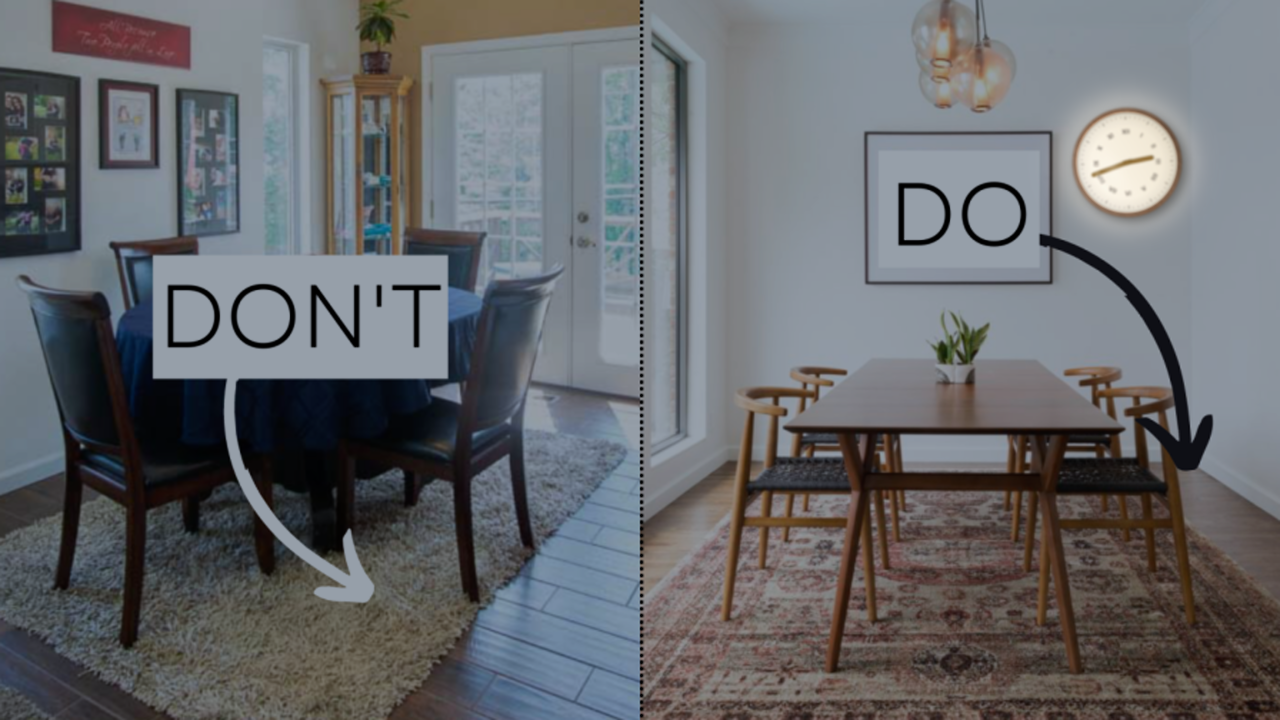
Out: 2,42
